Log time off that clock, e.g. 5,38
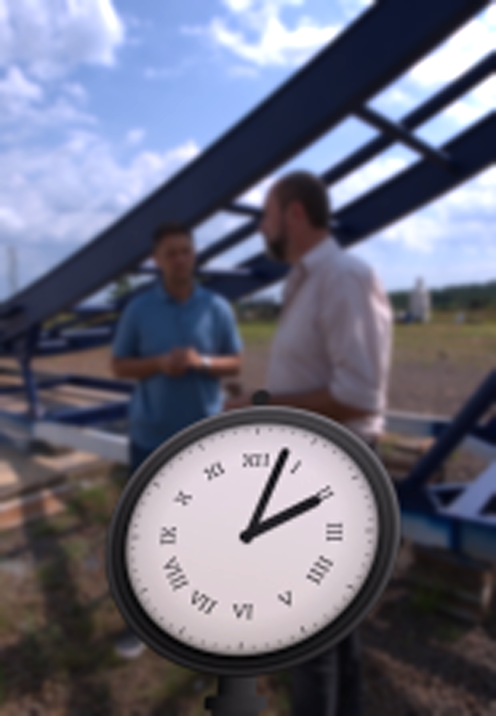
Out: 2,03
